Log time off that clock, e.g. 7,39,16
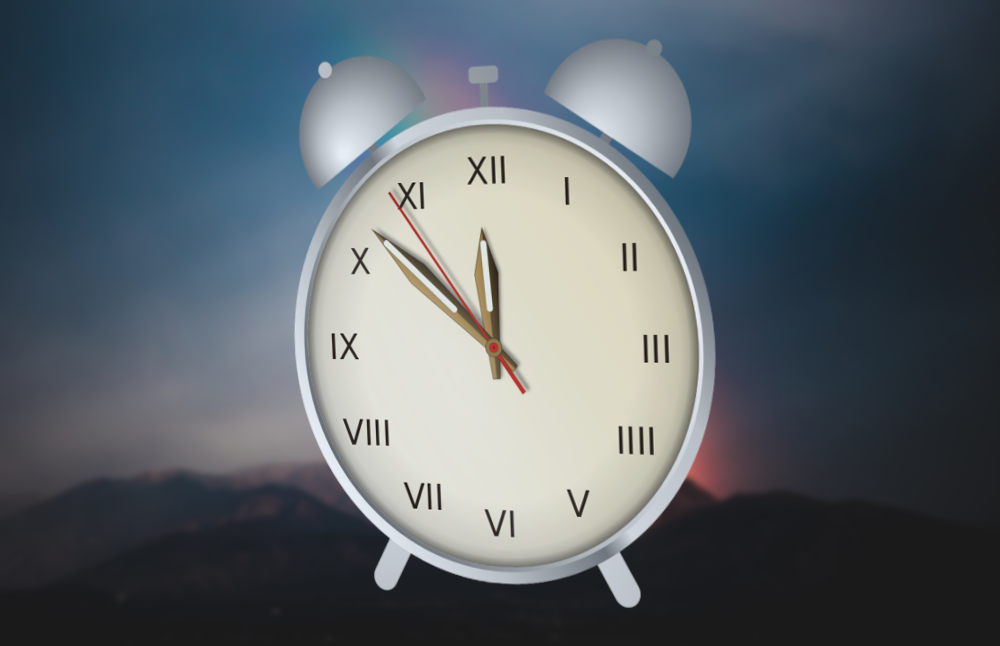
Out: 11,51,54
